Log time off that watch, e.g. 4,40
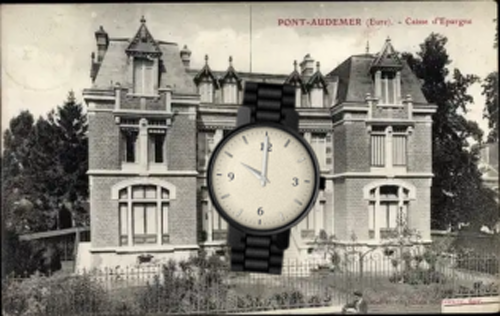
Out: 10,00
